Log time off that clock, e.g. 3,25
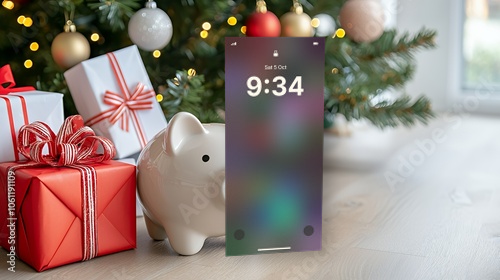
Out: 9,34
